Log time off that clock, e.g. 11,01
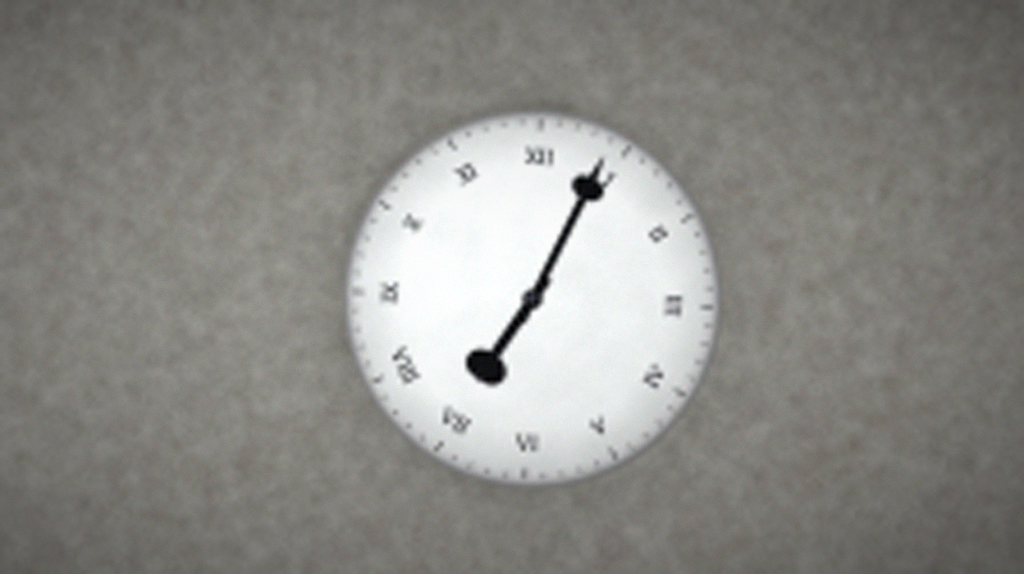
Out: 7,04
